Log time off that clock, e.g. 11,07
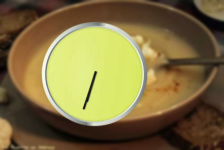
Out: 6,33
